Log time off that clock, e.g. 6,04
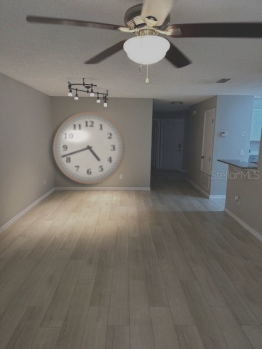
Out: 4,42
